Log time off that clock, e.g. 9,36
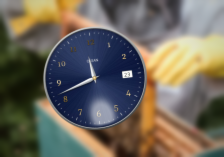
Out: 11,42
